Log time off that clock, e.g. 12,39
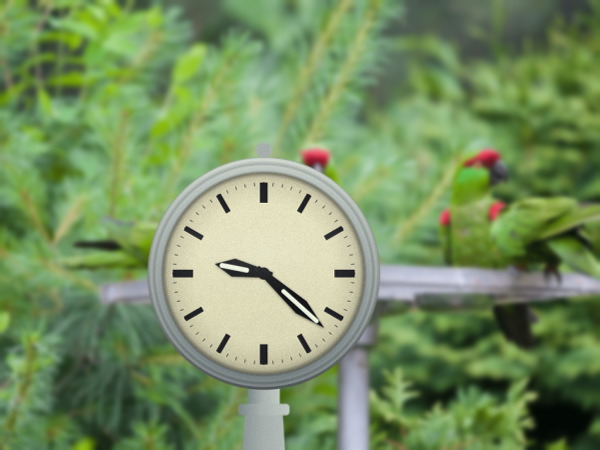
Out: 9,22
